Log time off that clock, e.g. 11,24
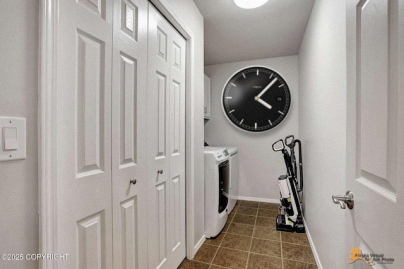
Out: 4,07
